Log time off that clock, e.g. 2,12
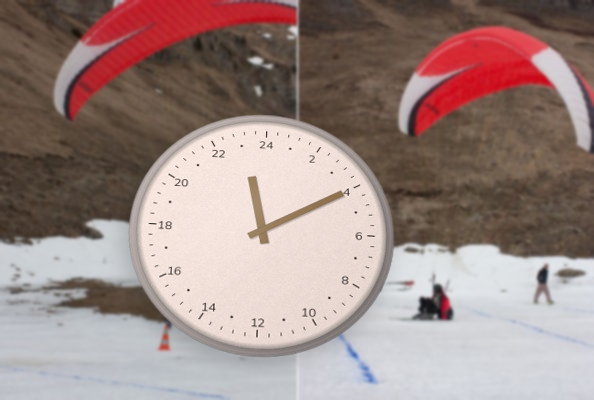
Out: 23,10
